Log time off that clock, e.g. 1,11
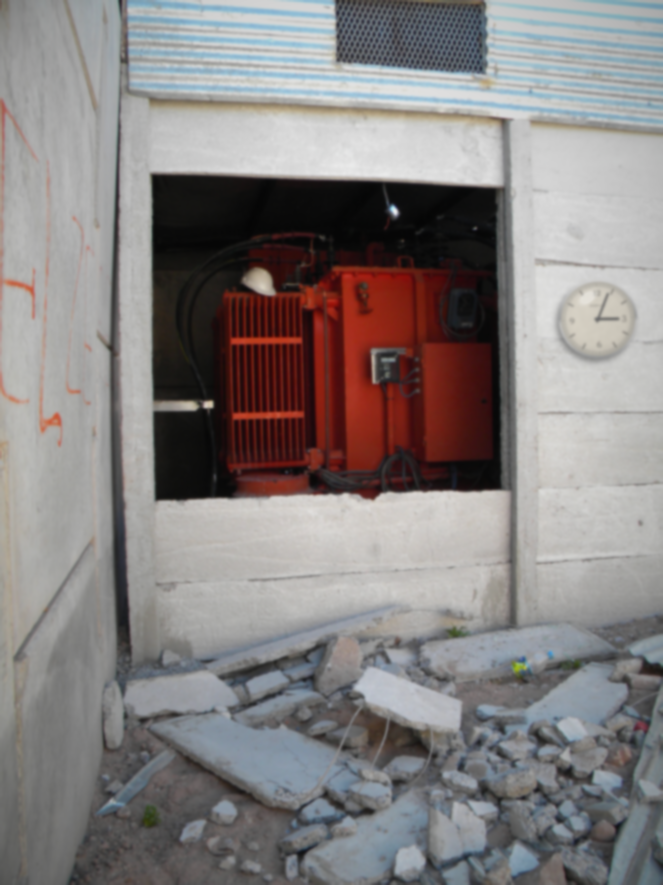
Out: 3,04
